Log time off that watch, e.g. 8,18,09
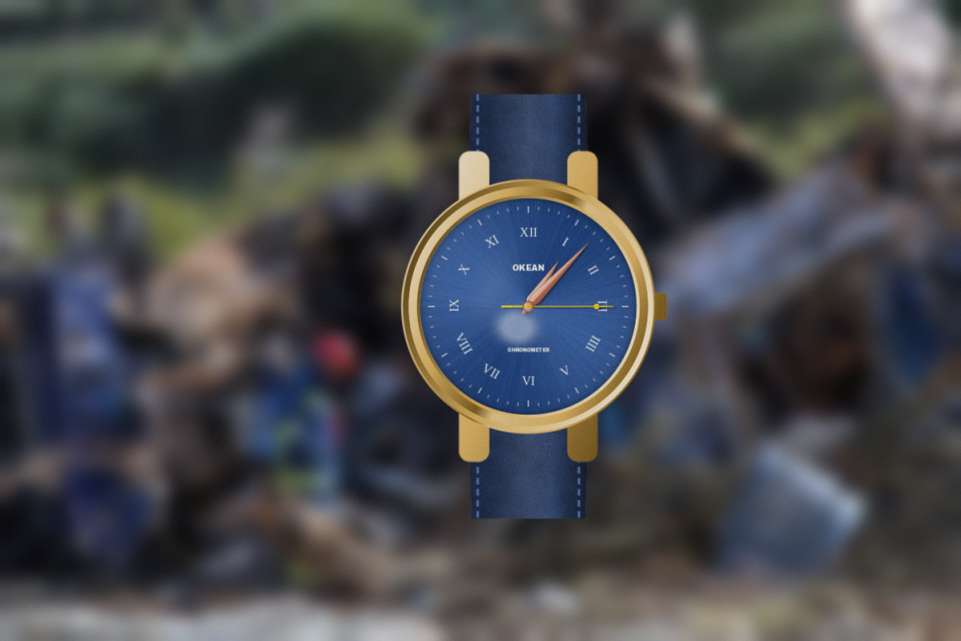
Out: 1,07,15
